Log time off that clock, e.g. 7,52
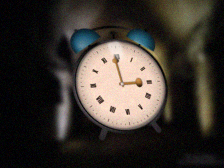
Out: 2,59
